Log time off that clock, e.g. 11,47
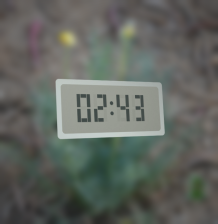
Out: 2,43
